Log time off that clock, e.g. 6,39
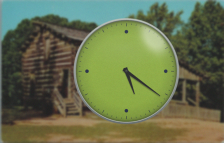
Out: 5,21
